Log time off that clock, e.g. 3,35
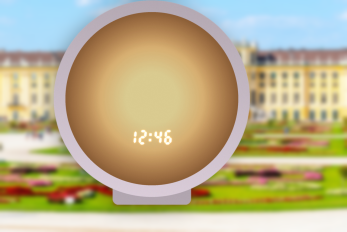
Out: 12,46
